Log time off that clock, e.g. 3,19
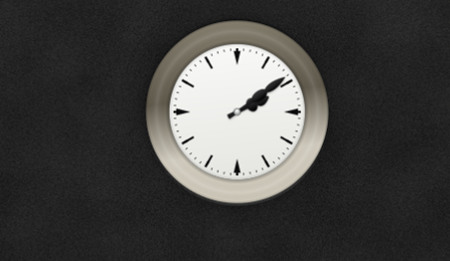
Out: 2,09
